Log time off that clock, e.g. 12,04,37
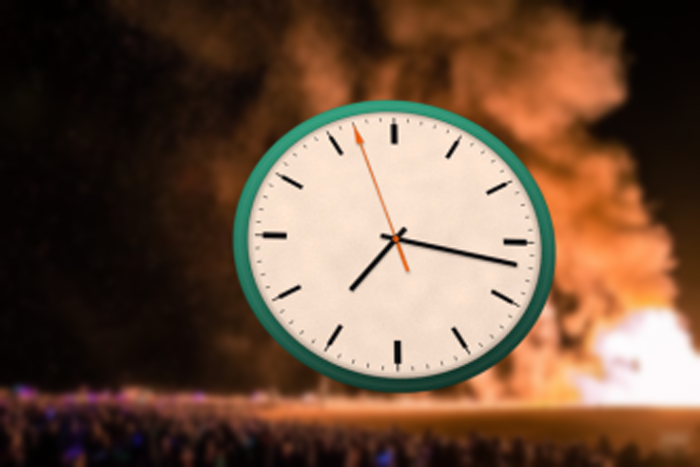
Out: 7,16,57
